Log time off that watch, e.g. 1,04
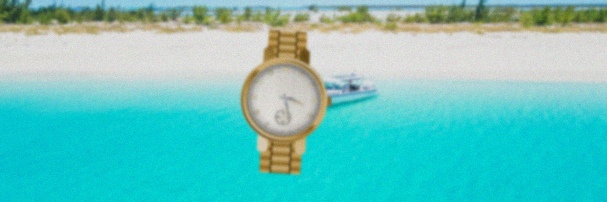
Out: 3,28
